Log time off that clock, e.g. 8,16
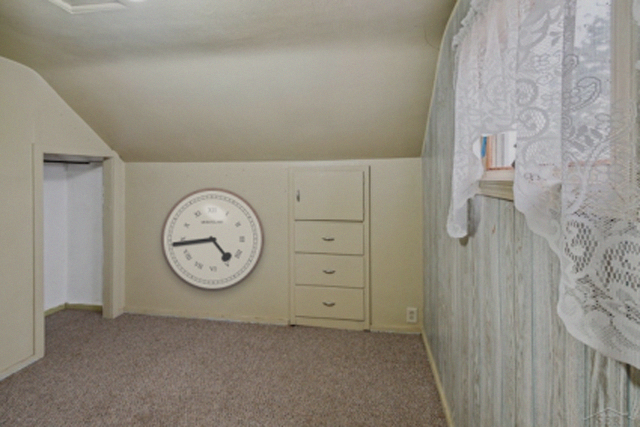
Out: 4,44
